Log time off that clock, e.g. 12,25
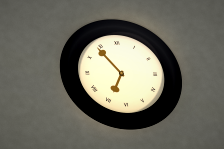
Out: 6,54
